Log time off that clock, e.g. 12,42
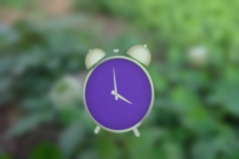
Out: 3,59
